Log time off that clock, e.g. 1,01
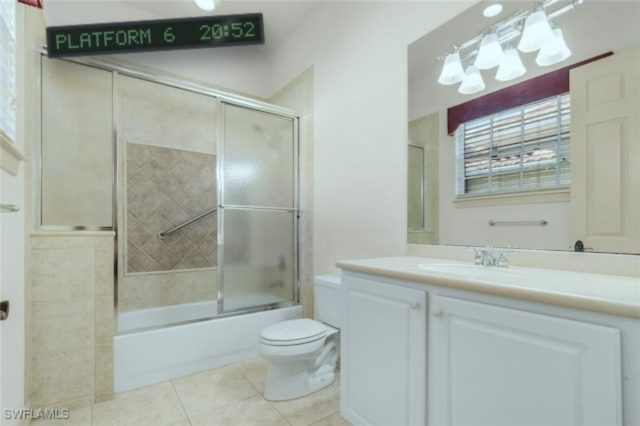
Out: 20,52
